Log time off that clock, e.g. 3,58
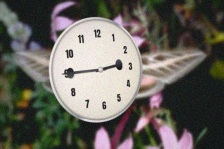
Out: 2,45
